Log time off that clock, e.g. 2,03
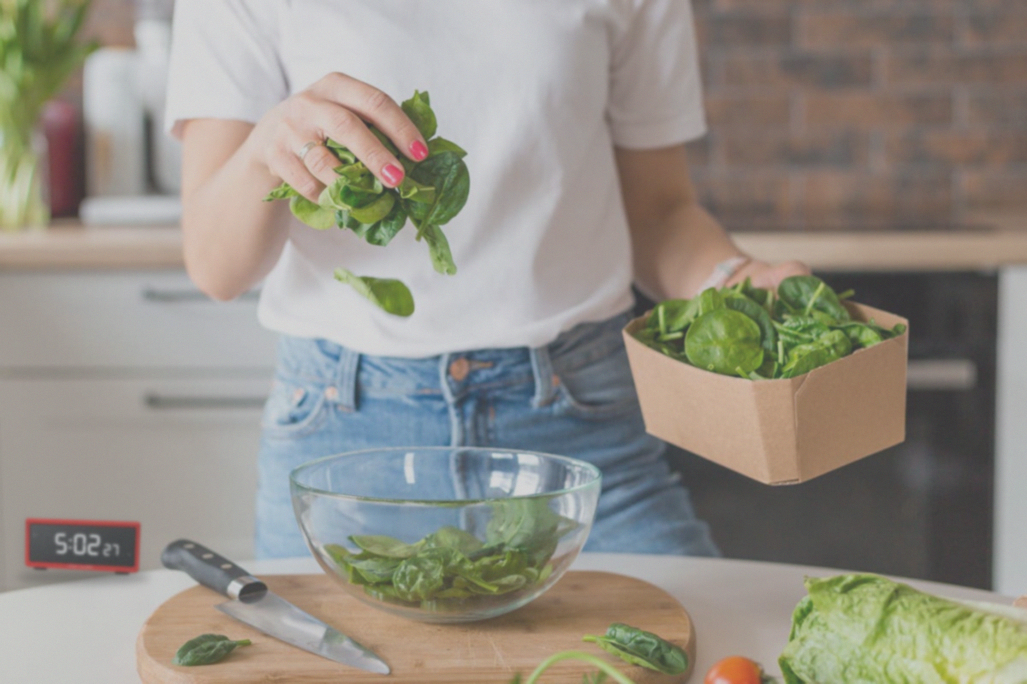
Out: 5,02
